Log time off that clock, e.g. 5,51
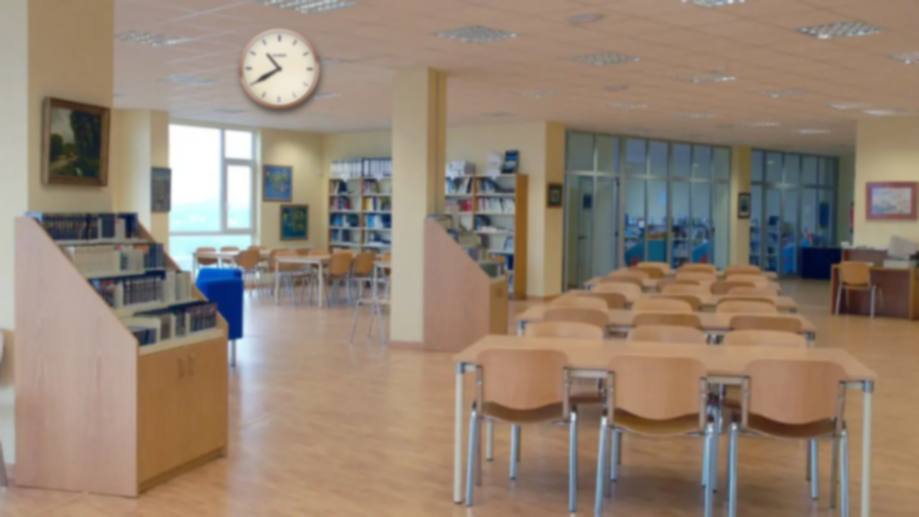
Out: 10,40
